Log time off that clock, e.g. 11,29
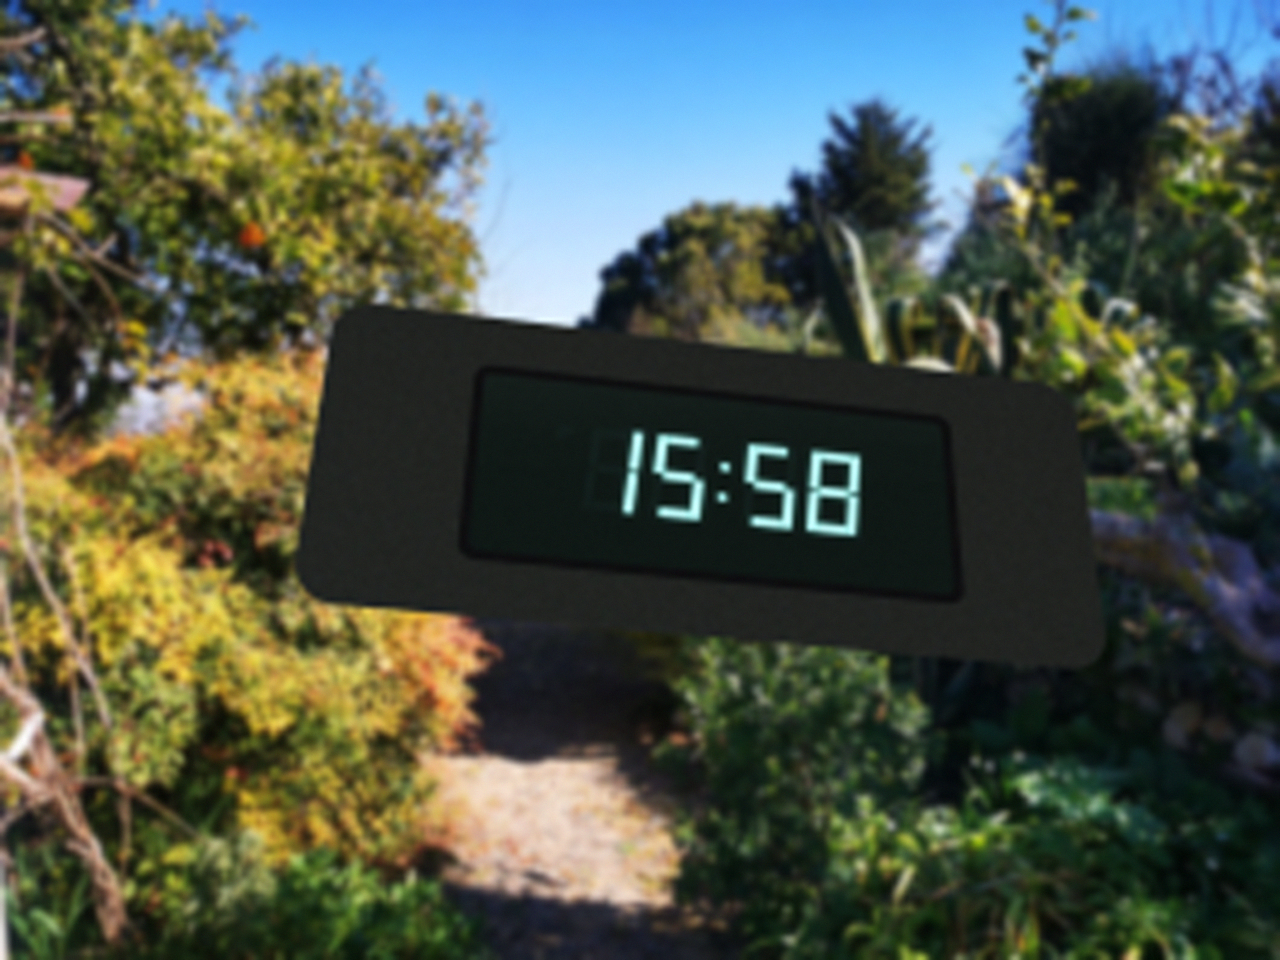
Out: 15,58
